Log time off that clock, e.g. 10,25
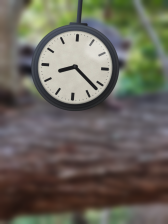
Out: 8,22
